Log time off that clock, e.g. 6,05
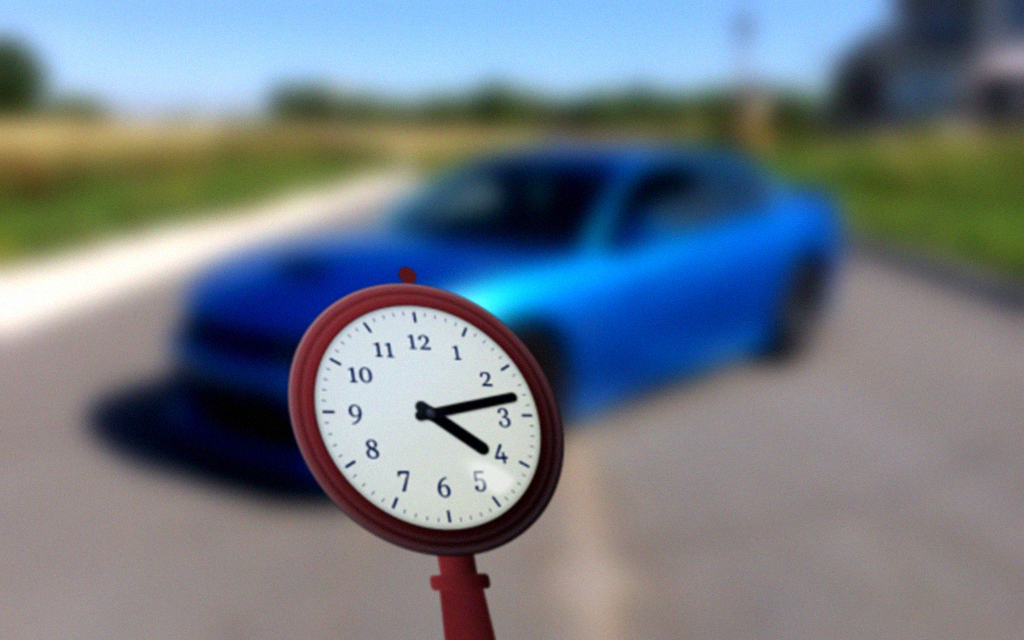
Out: 4,13
